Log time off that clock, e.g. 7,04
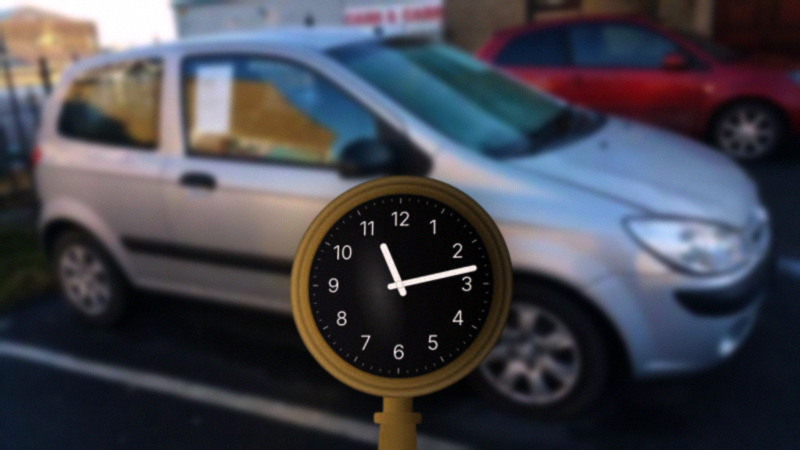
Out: 11,13
